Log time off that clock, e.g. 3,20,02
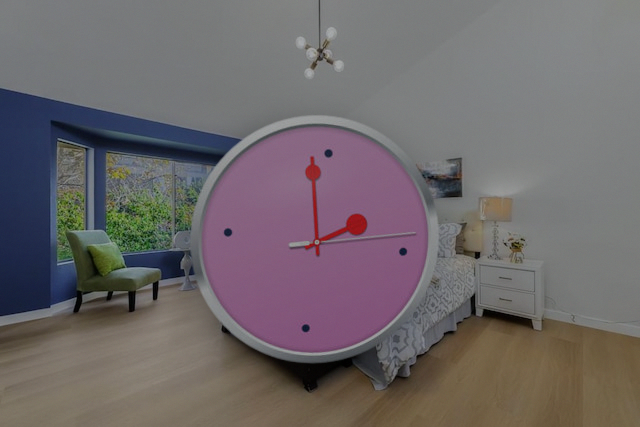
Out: 1,58,13
